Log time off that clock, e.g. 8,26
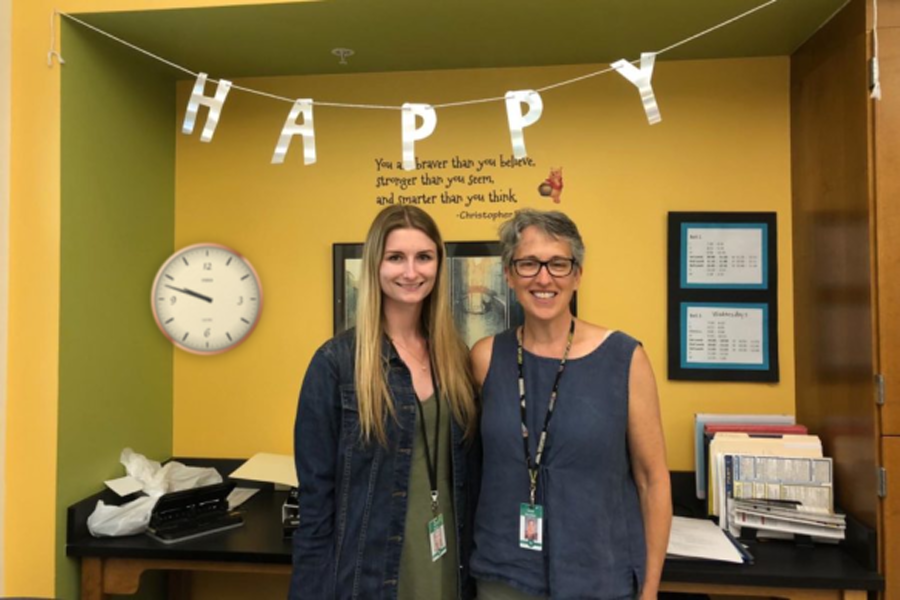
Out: 9,48
